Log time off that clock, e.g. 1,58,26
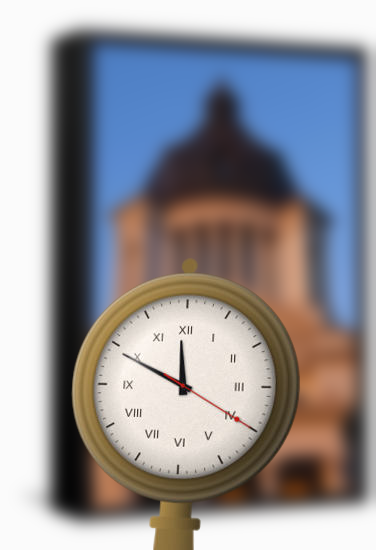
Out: 11,49,20
